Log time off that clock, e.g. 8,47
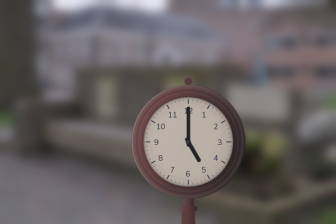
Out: 5,00
